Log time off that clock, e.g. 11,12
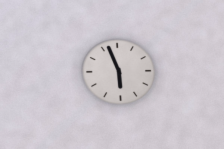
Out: 5,57
